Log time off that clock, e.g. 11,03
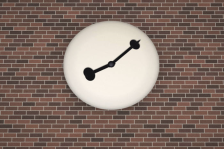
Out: 8,08
